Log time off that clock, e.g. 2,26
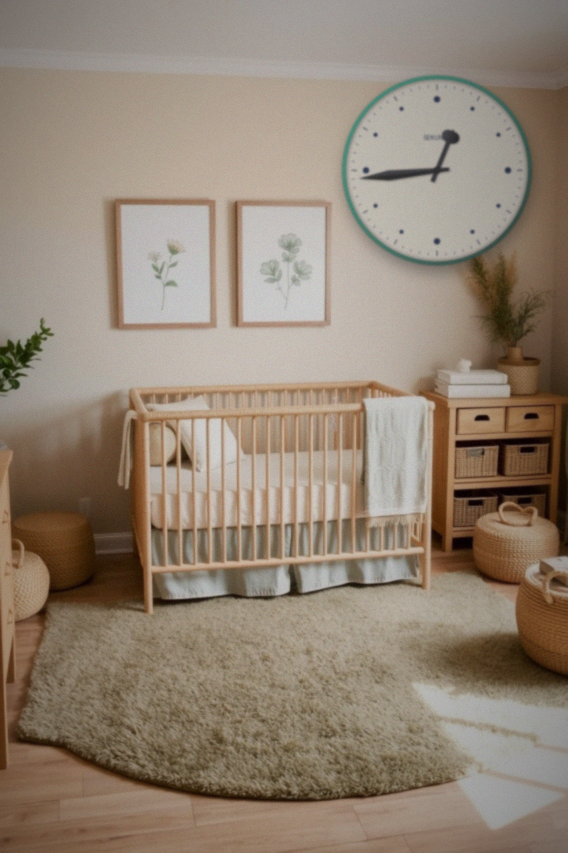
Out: 12,44
